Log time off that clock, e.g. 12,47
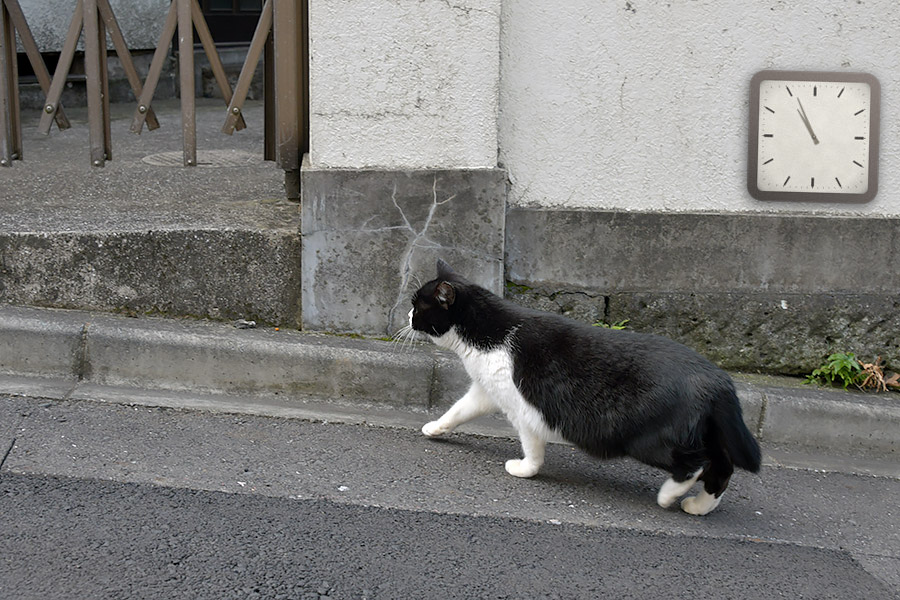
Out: 10,56
